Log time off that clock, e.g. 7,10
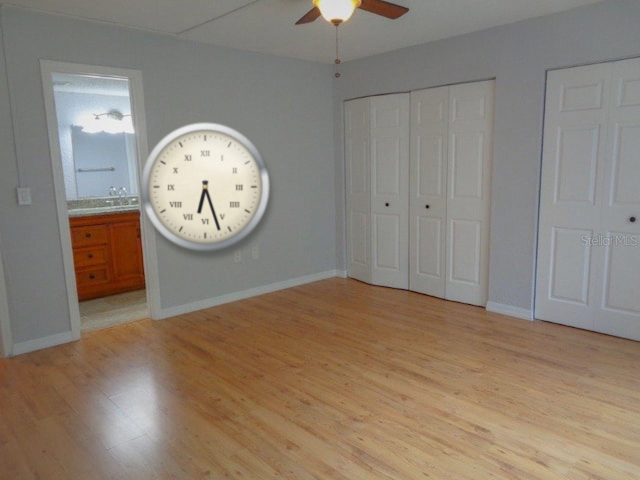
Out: 6,27
